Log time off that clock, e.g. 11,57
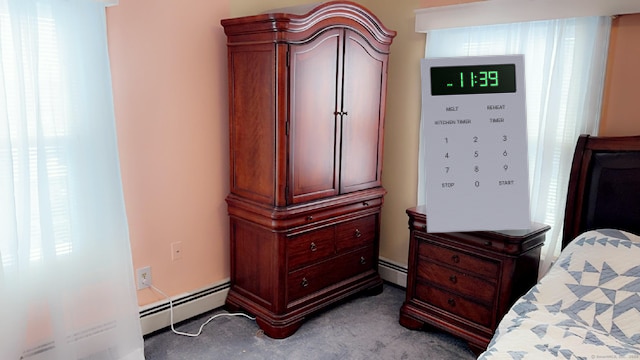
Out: 11,39
